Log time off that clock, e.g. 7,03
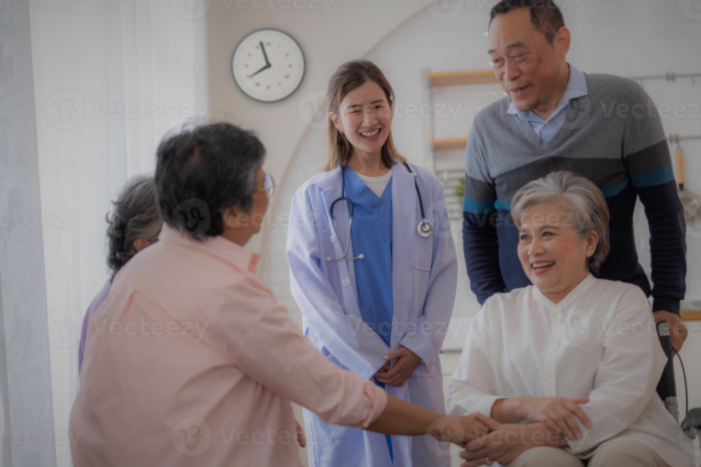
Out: 7,57
